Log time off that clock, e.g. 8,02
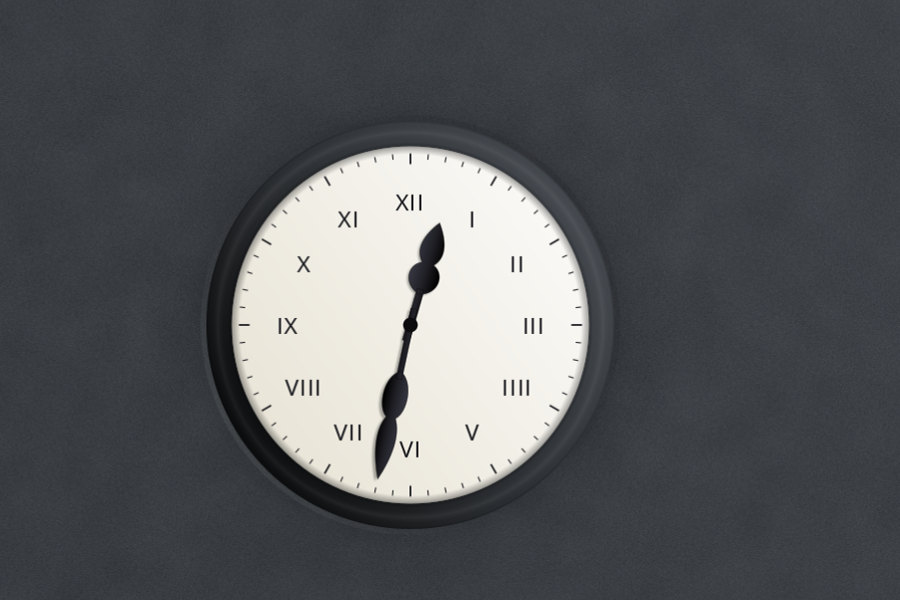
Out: 12,32
